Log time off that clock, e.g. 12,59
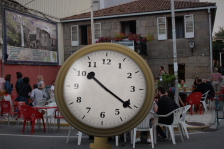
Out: 10,21
